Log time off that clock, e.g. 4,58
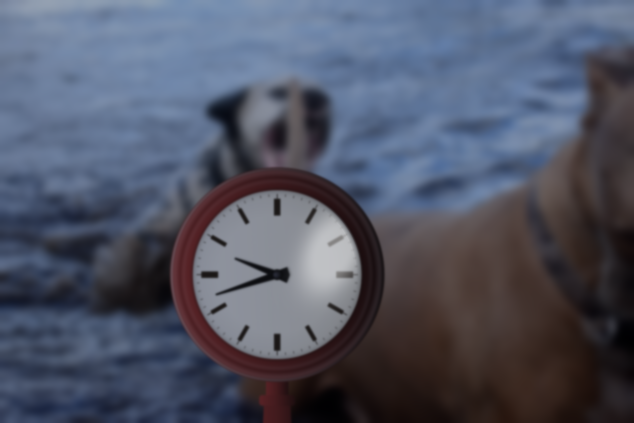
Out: 9,42
